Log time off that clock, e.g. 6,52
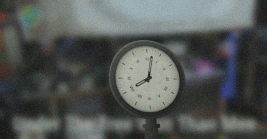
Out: 8,02
